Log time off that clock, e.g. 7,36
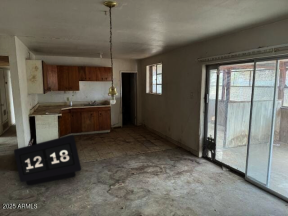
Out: 12,18
